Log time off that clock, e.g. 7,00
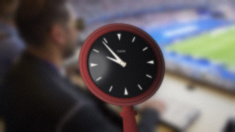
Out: 9,54
